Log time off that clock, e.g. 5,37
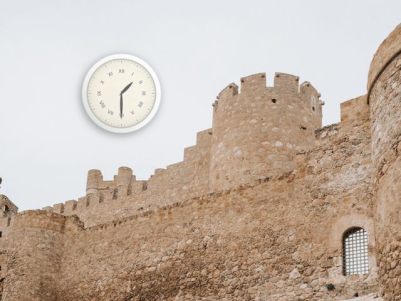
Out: 1,30
